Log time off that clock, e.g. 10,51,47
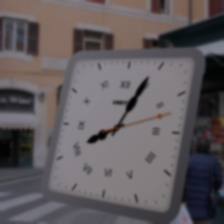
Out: 8,04,12
